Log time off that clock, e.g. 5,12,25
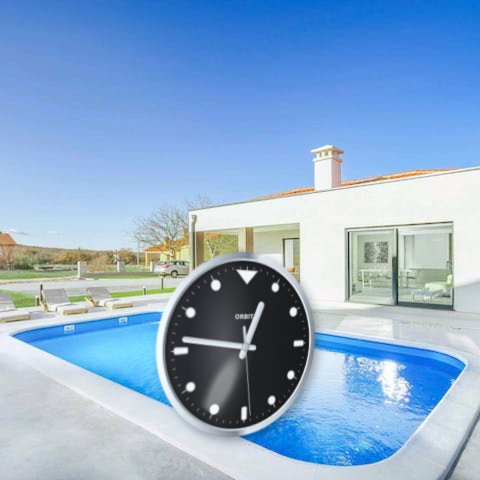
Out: 12,46,29
